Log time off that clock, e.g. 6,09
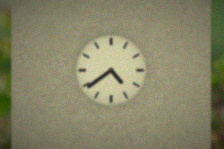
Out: 4,39
